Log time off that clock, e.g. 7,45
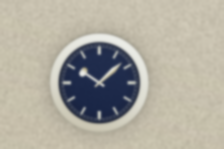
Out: 10,08
